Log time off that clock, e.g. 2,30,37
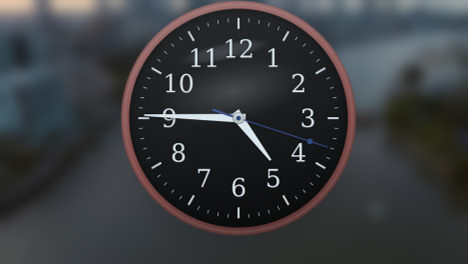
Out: 4,45,18
